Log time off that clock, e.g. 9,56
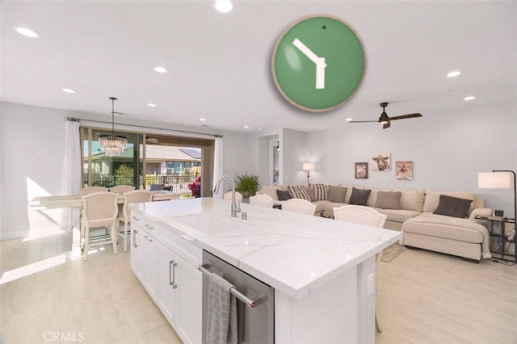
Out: 5,51
